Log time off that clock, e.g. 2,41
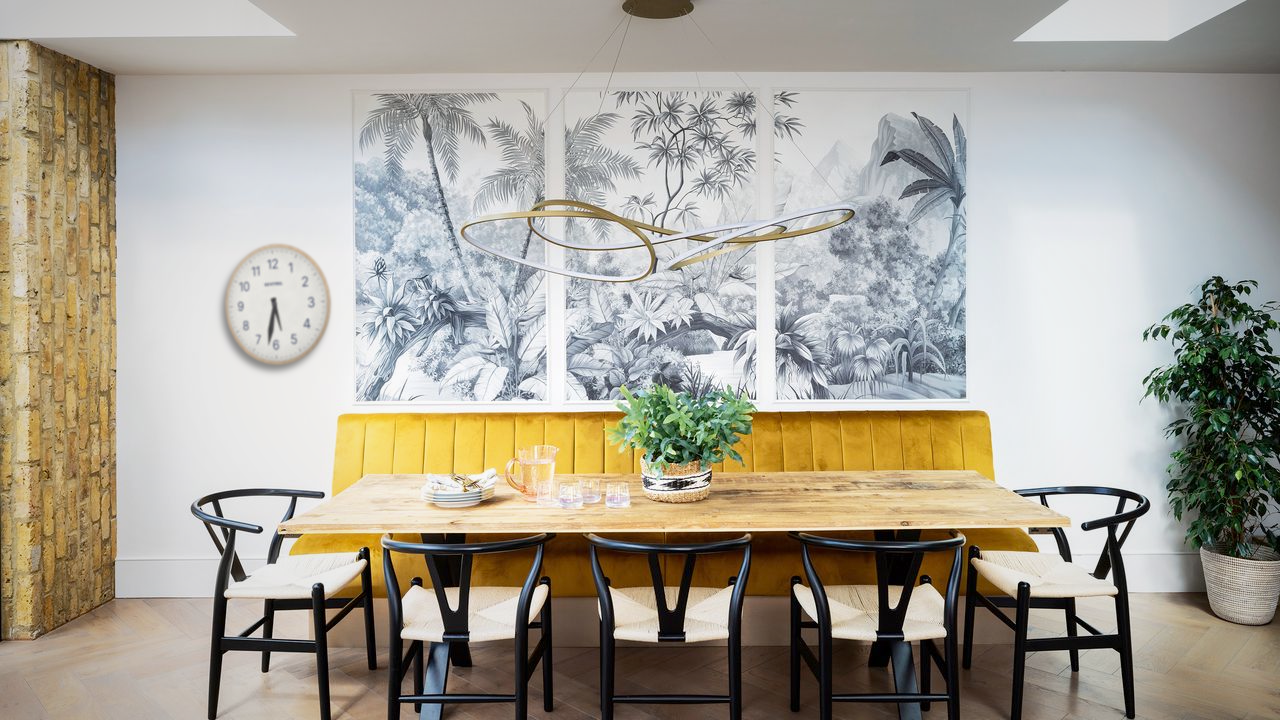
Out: 5,32
